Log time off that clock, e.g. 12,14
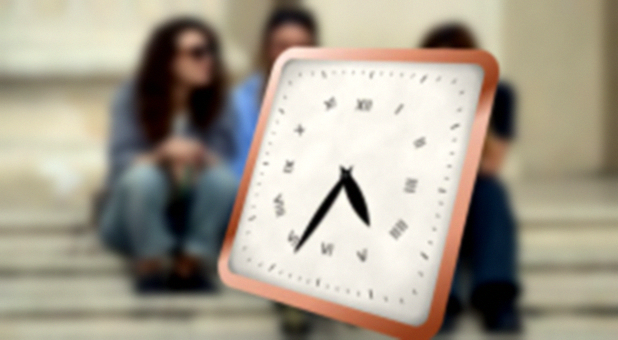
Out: 4,34
